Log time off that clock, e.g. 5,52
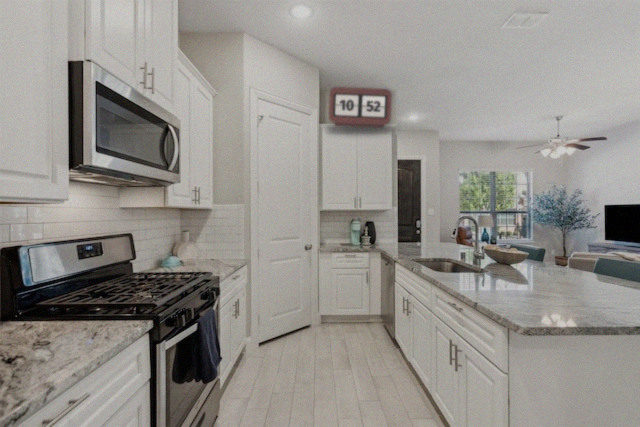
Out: 10,52
